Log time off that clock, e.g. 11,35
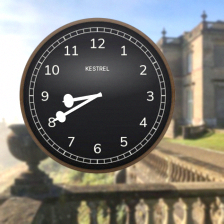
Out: 8,40
